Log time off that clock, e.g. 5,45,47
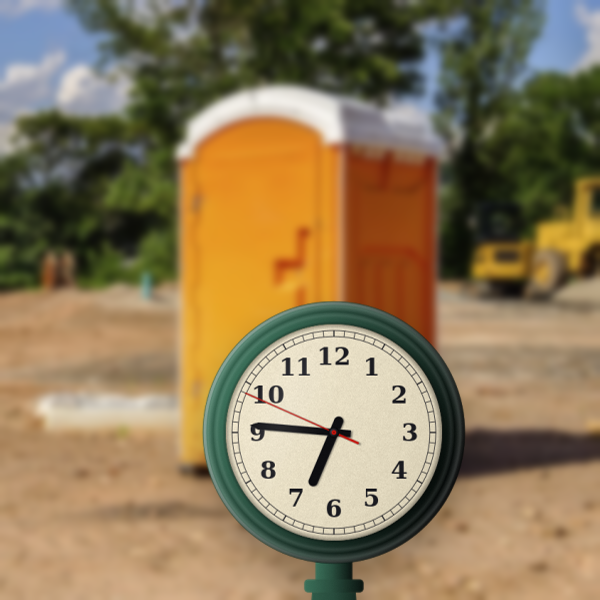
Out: 6,45,49
